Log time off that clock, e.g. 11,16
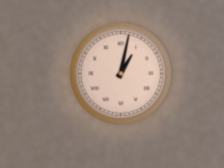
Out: 1,02
